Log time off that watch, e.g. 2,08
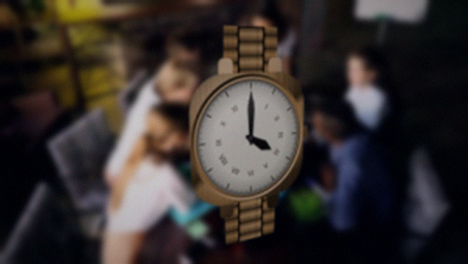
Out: 4,00
